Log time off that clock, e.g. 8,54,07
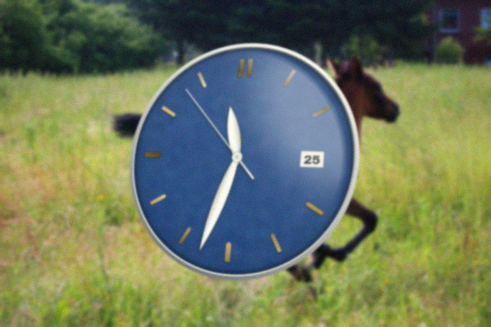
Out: 11,32,53
